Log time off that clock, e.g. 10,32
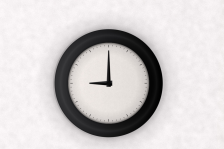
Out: 9,00
